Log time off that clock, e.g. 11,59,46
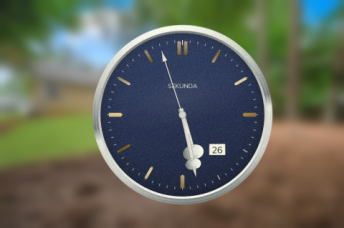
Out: 5,27,57
